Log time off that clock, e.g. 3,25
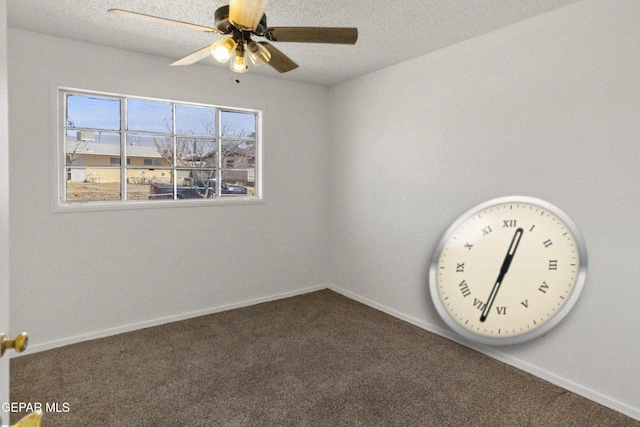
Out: 12,33
